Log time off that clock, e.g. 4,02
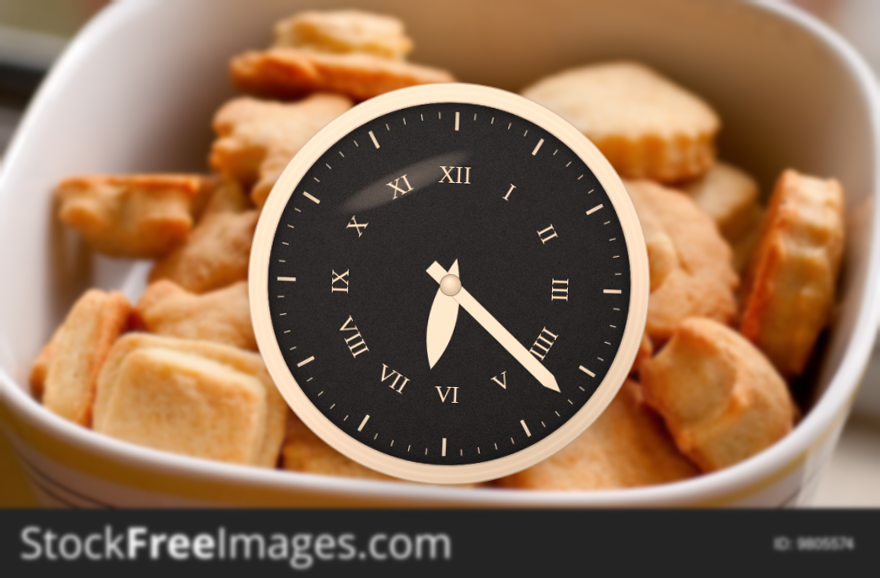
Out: 6,22
